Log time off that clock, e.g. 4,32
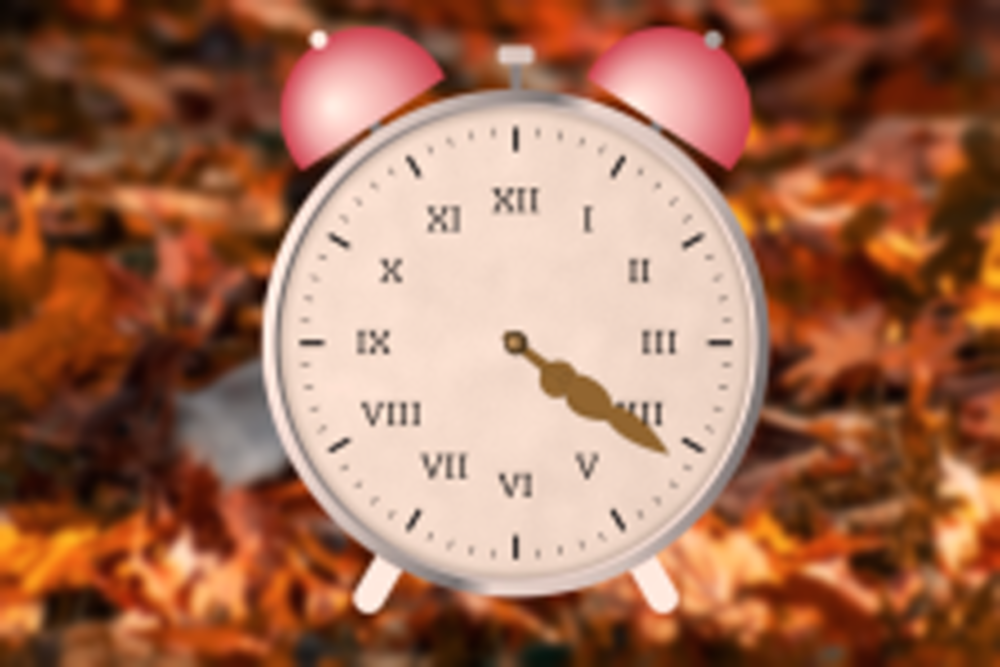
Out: 4,21
